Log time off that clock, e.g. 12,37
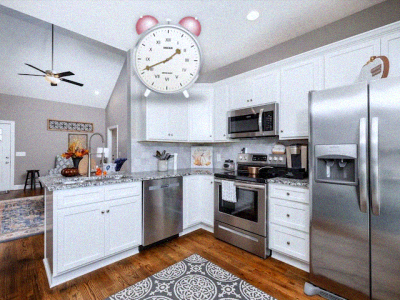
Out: 1,41
